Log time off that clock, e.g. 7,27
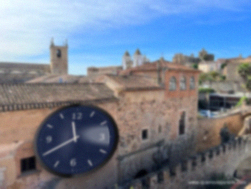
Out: 11,40
